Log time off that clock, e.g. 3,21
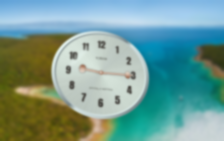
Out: 9,15
